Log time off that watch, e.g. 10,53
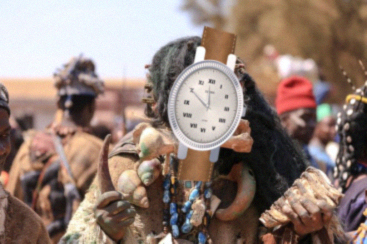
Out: 11,50
